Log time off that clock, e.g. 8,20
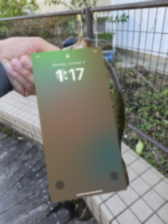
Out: 1,17
